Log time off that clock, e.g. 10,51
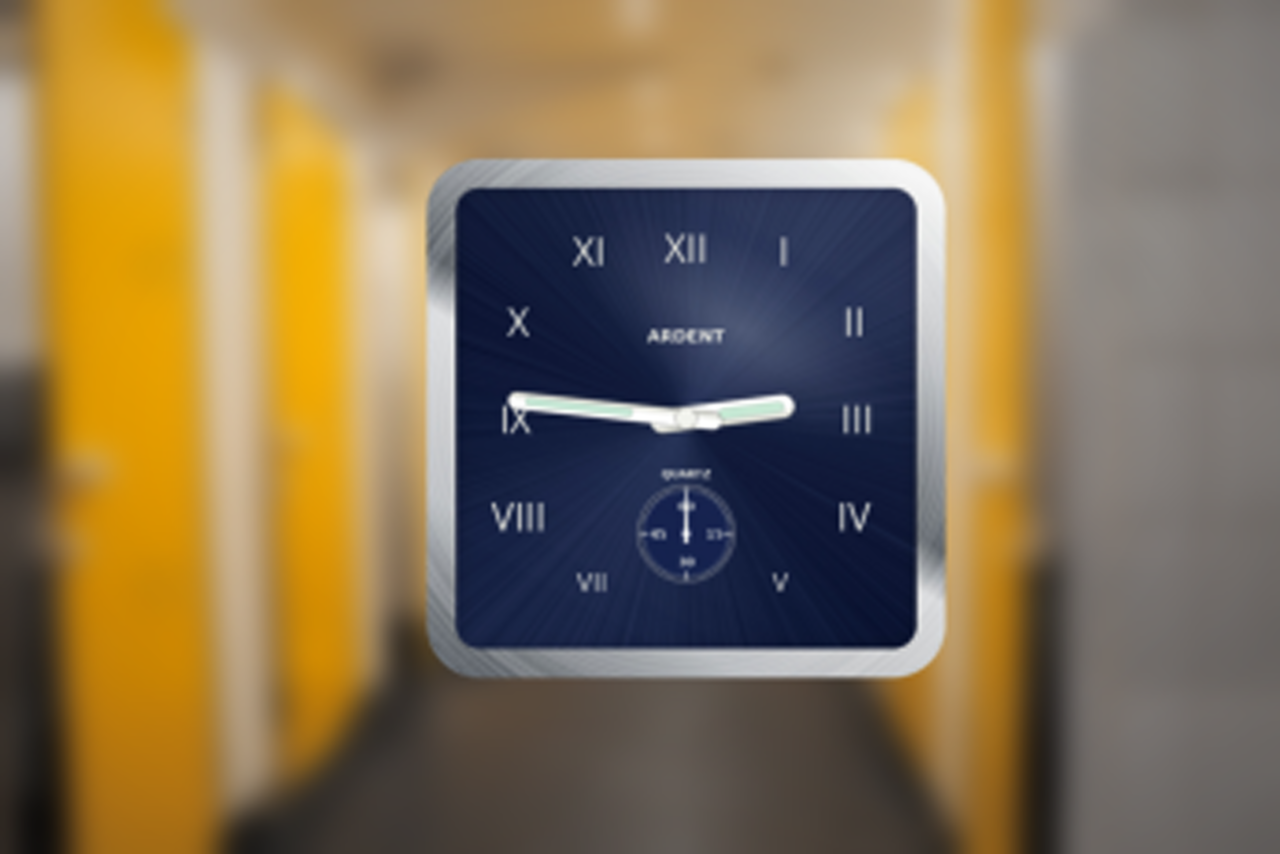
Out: 2,46
